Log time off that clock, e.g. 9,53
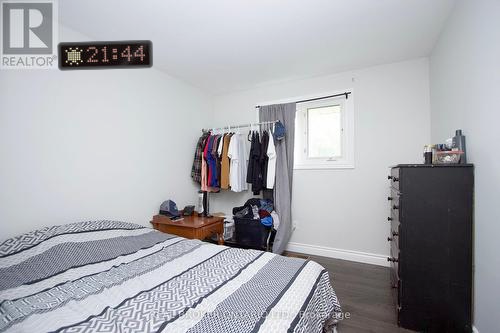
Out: 21,44
